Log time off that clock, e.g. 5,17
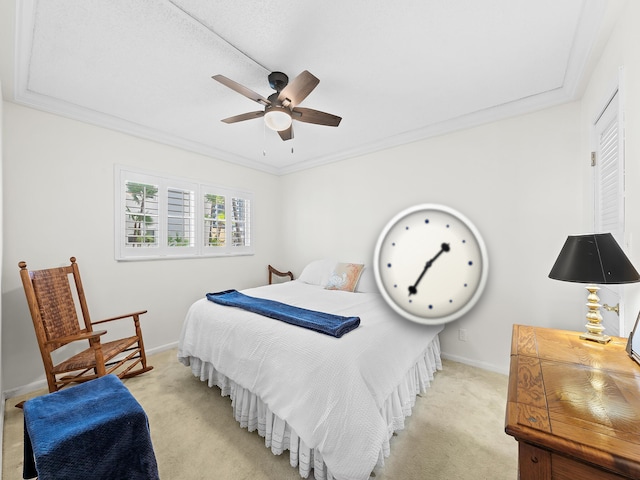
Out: 1,36
